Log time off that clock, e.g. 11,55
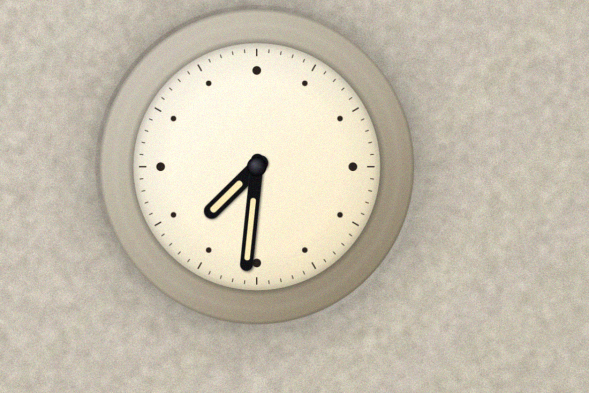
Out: 7,31
